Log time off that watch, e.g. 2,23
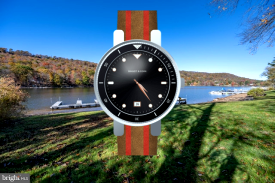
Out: 4,24
